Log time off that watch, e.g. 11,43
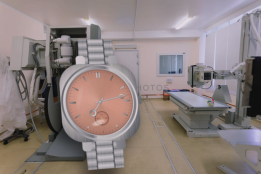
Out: 7,13
